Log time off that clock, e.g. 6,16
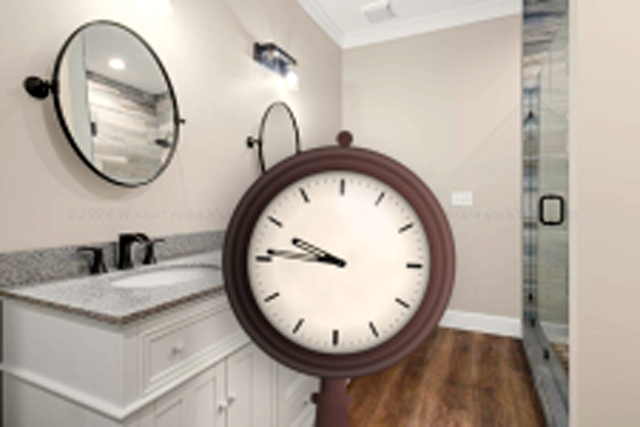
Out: 9,46
